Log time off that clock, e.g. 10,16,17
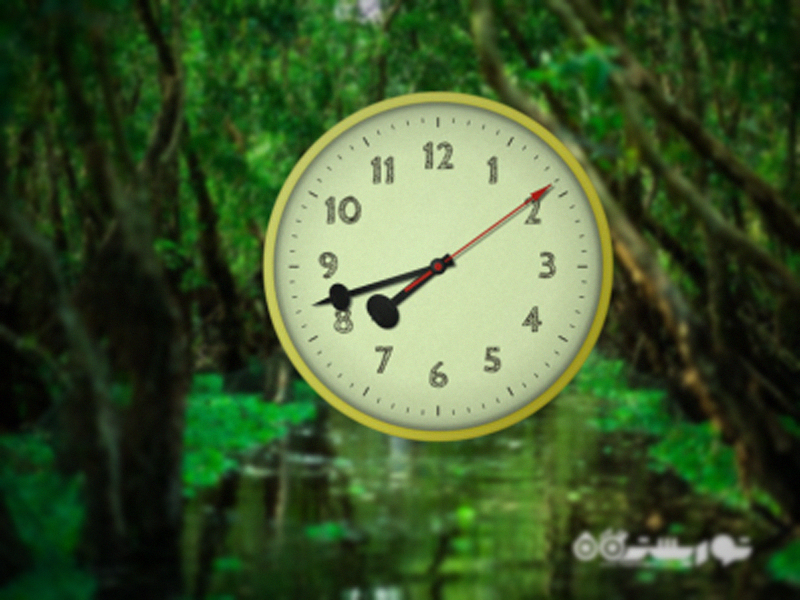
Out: 7,42,09
